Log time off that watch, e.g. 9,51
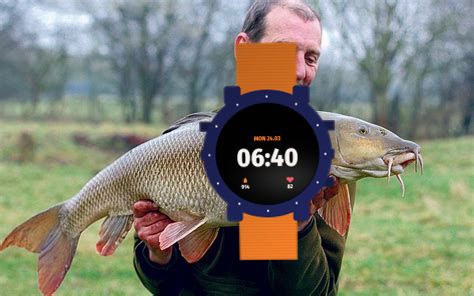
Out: 6,40
